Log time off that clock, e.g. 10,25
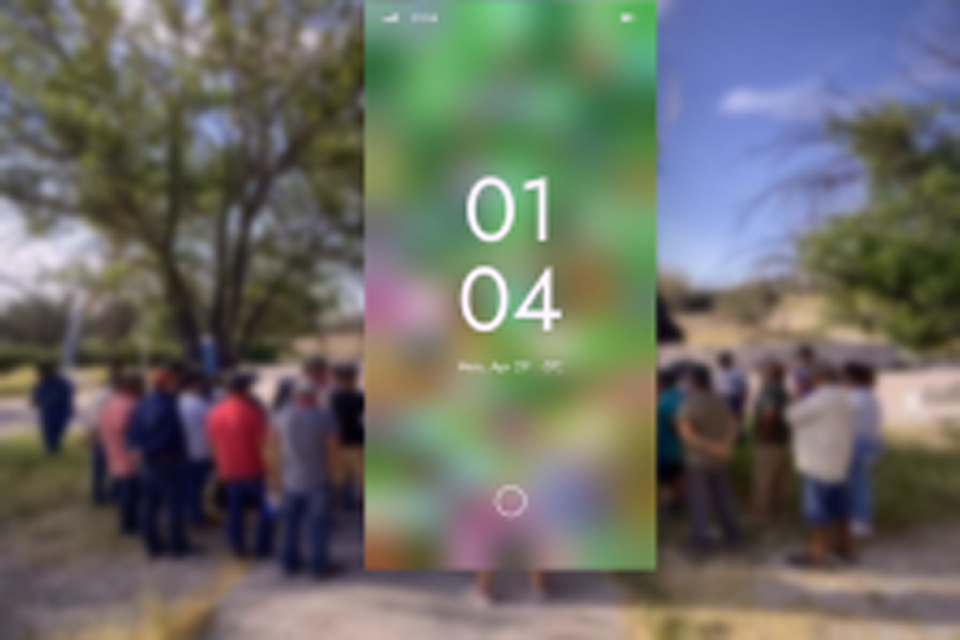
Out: 1,04
